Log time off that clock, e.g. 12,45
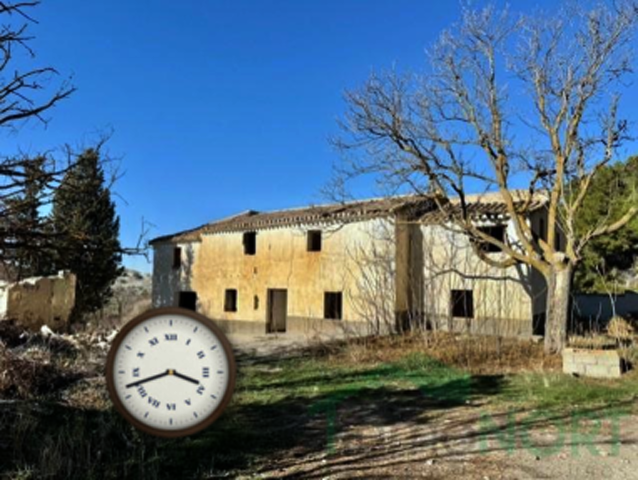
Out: 3,42
